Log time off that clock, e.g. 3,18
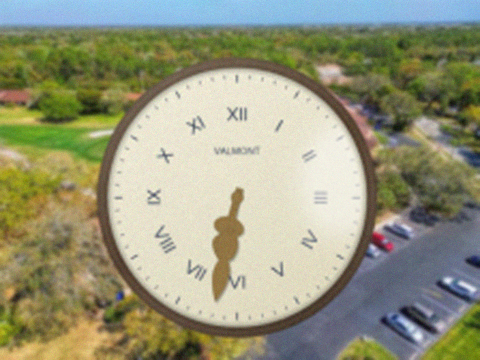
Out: 6,32
